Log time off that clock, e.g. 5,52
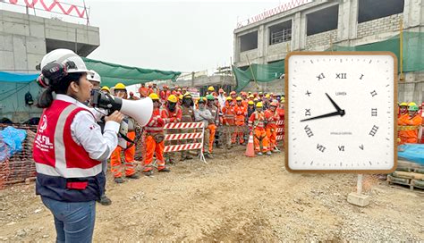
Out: 10,43
